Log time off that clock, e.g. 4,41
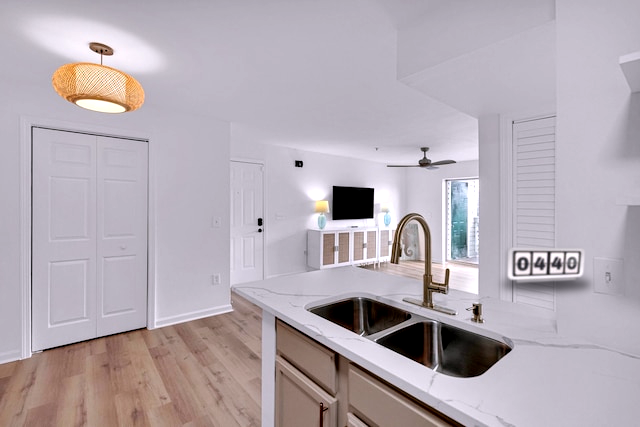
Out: 4,40
